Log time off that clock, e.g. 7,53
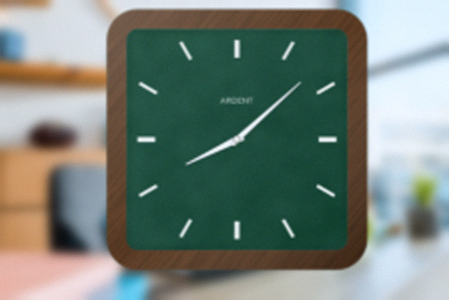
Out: 8,08
